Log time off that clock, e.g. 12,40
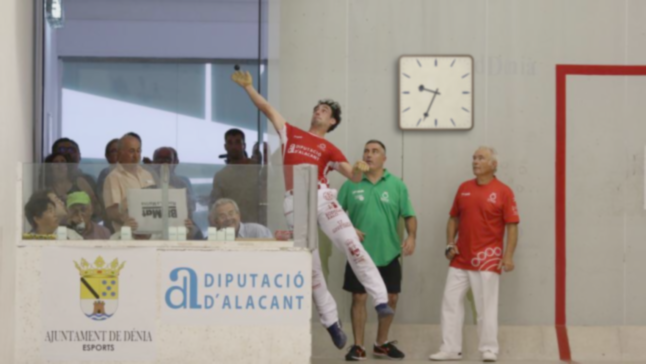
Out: 9,34
